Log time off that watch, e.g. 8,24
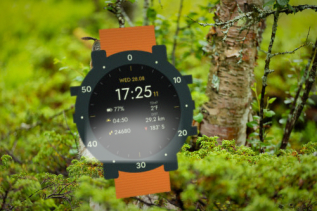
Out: 17,25
